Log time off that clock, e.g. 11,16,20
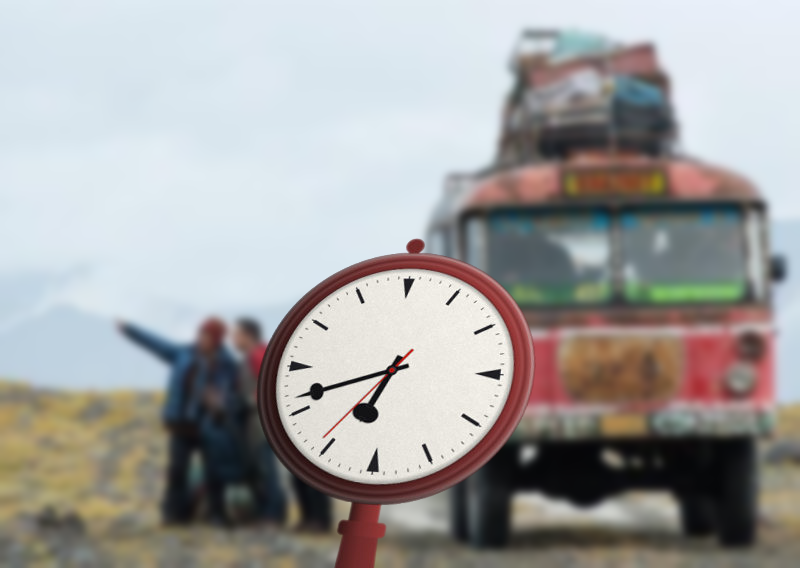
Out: 6,41,36
